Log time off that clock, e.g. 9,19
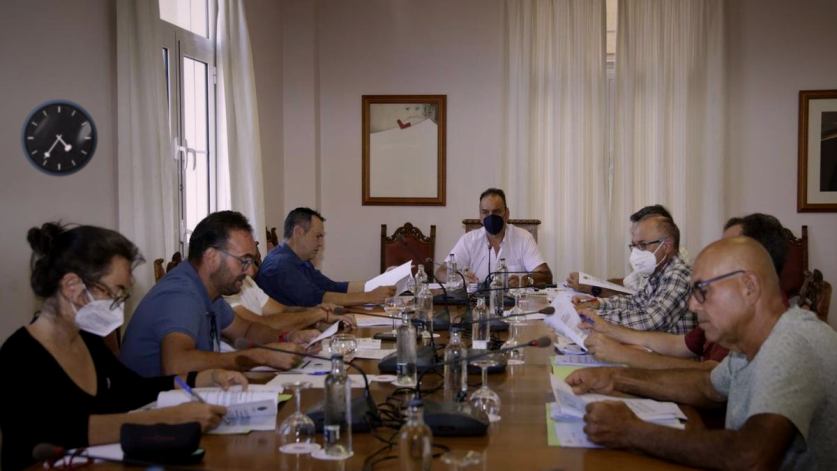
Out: 4,36
